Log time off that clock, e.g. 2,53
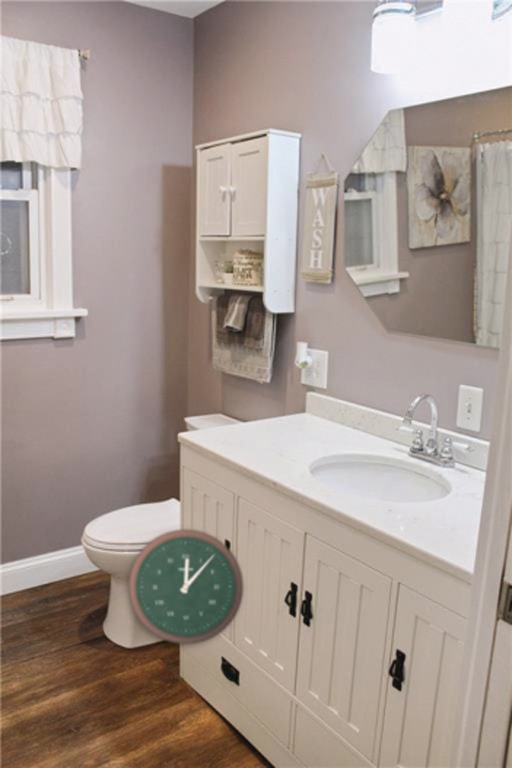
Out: 12,07
